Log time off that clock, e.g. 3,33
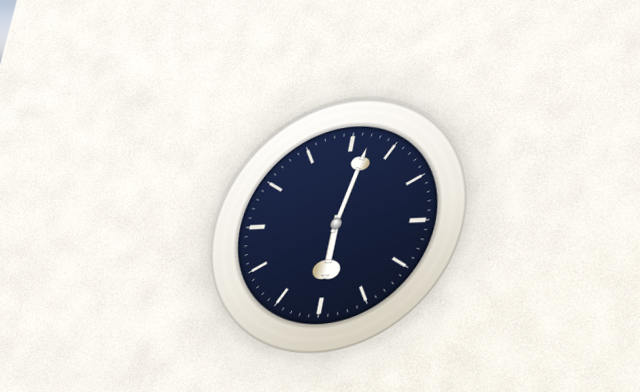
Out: 6,02
